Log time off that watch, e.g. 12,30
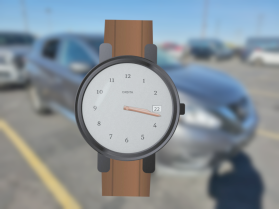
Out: 3,17
